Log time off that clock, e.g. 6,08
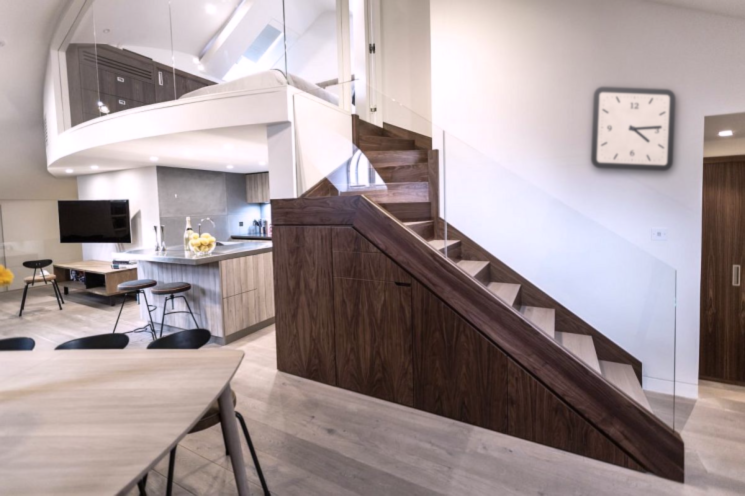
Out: 4,14
